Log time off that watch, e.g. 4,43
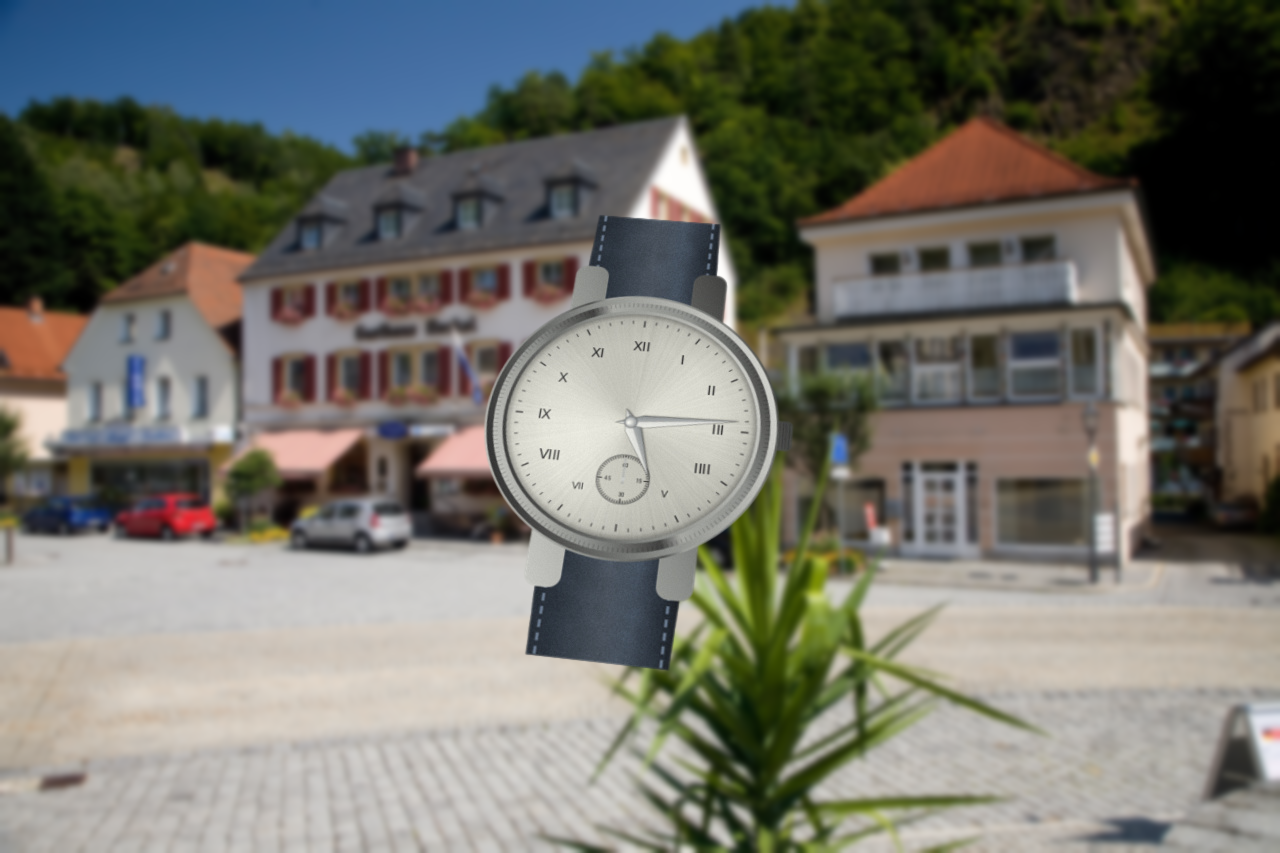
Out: 5,14
